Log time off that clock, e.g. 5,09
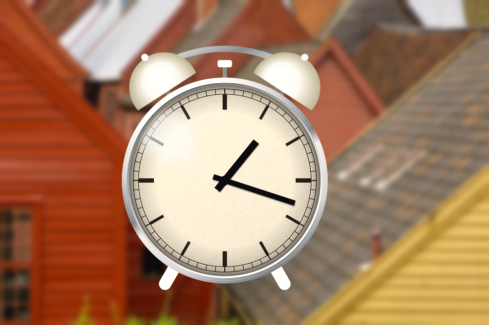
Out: 1,18
